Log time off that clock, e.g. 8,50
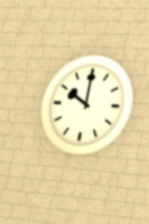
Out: 10,00
